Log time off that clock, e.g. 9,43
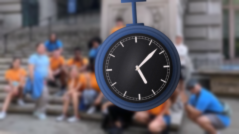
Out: 5,08
